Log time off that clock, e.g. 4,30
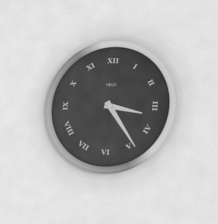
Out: 3,24
